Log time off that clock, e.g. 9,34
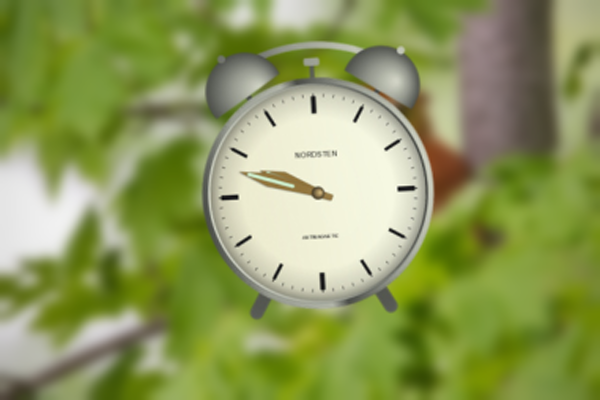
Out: 9,48
